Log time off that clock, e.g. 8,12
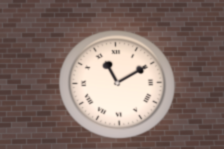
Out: 11,10
